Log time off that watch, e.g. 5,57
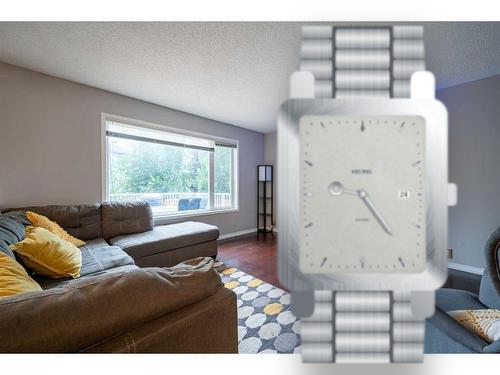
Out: 9,24
